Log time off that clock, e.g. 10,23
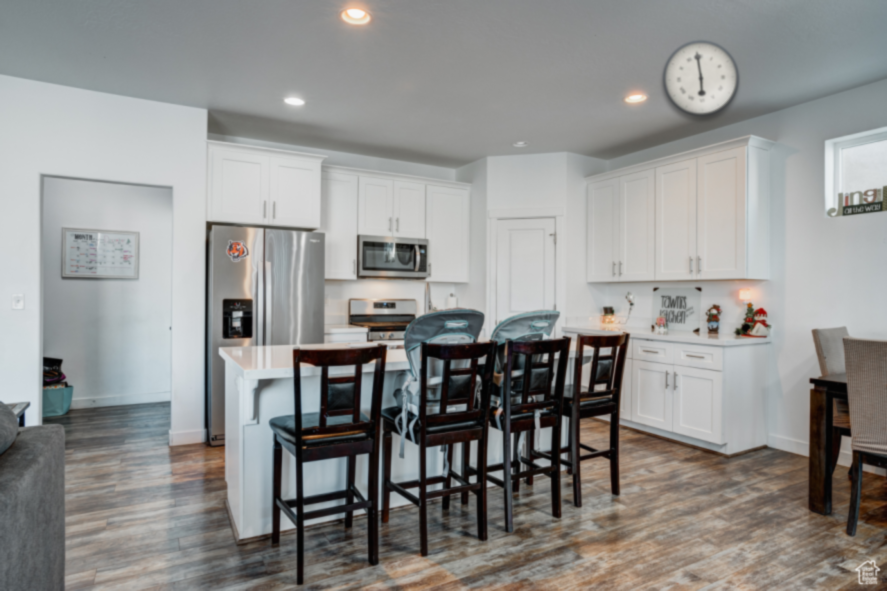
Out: 5,59
